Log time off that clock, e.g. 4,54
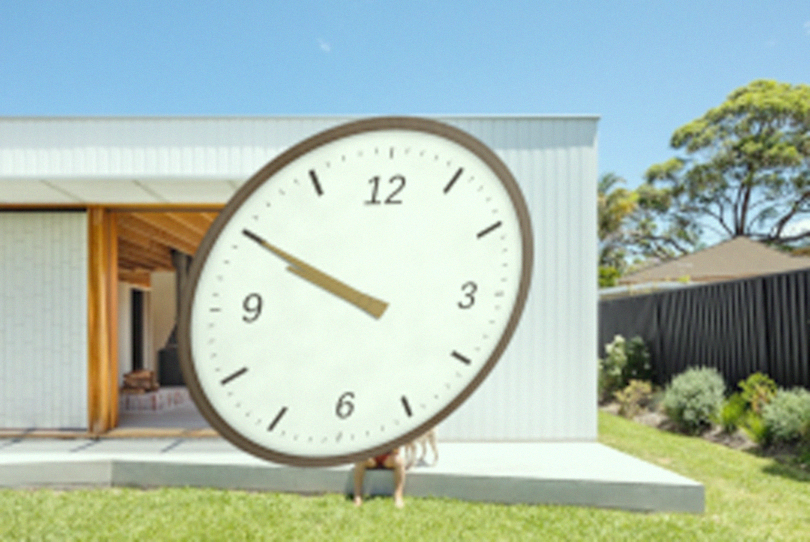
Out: 9,50
